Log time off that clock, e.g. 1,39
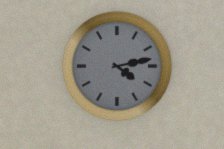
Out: 4,13
